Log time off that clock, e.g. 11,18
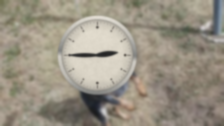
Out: 2,45
